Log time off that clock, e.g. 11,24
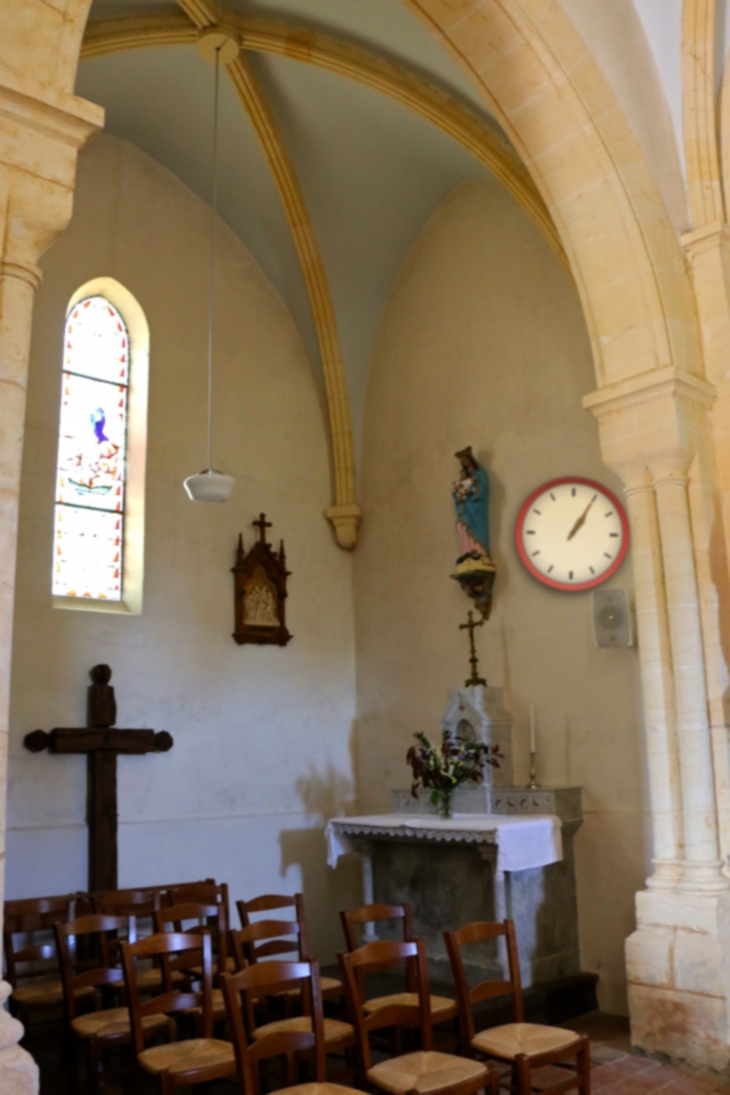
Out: 1,05
